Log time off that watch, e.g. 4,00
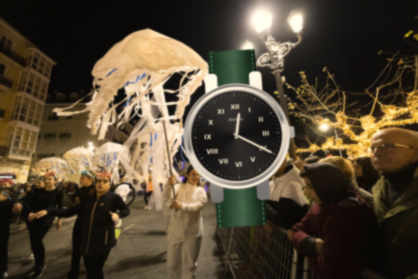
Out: 12,20
